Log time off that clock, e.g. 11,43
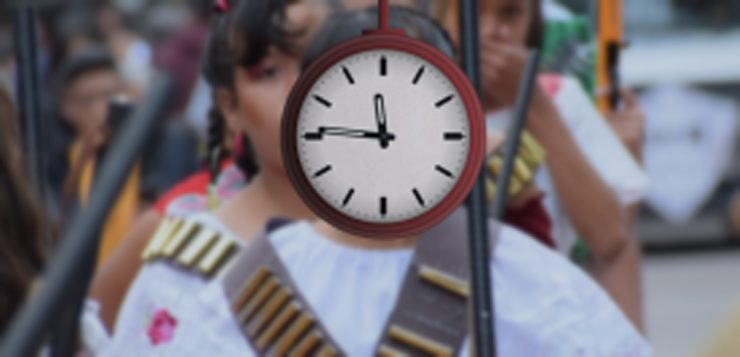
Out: 11,46
